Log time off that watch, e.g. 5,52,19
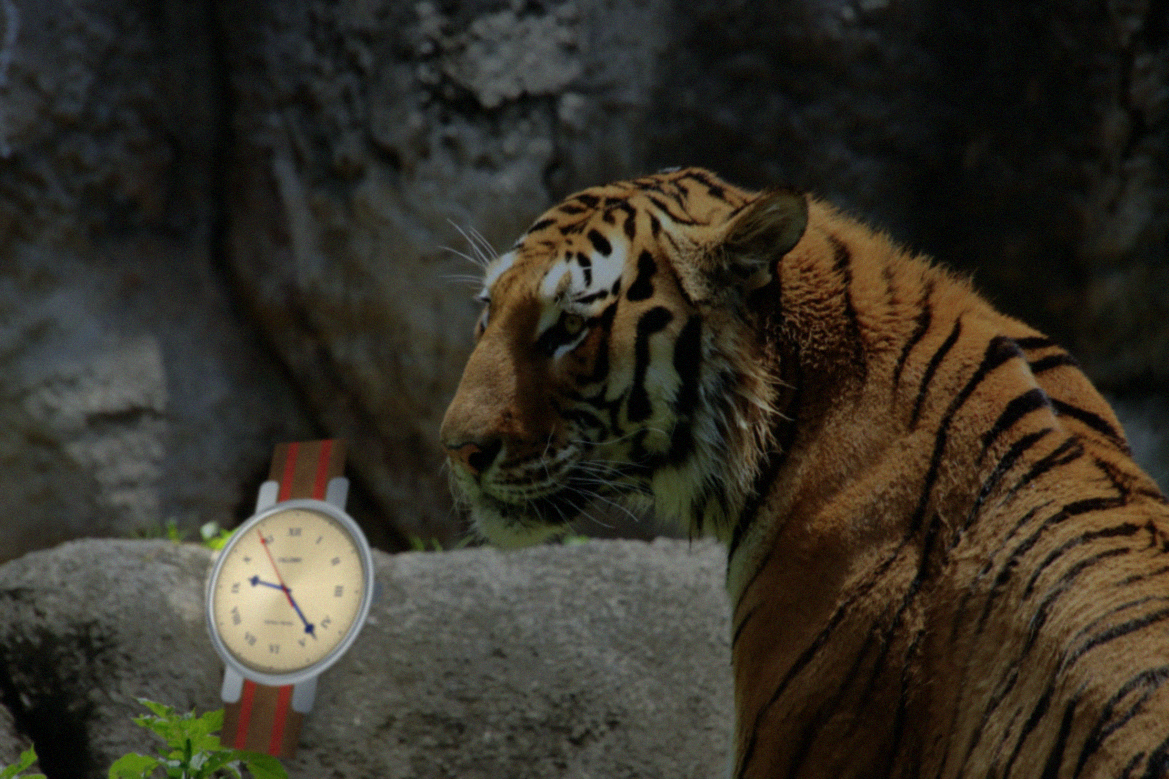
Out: 9,22,54
